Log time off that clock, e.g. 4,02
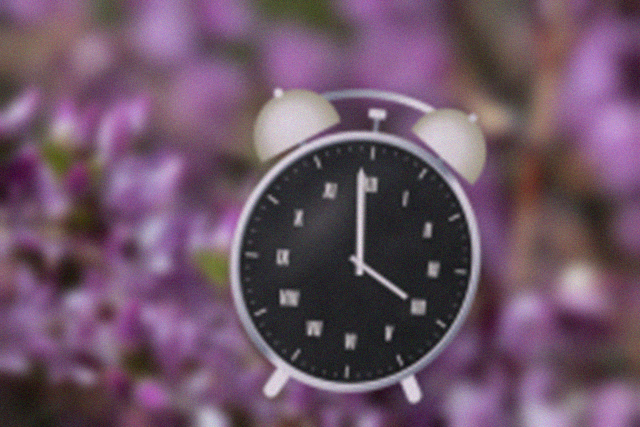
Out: 3,59
